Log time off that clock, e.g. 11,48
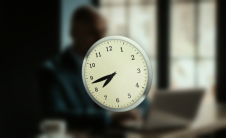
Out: 7,43
